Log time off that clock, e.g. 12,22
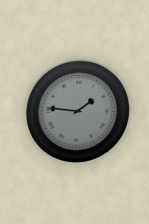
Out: 1,46
